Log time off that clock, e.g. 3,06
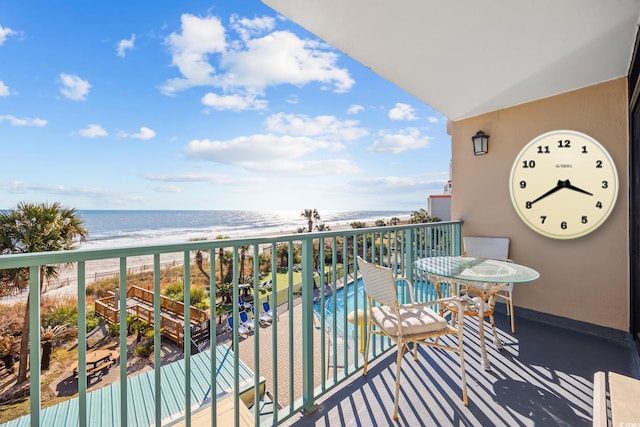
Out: 3,40
